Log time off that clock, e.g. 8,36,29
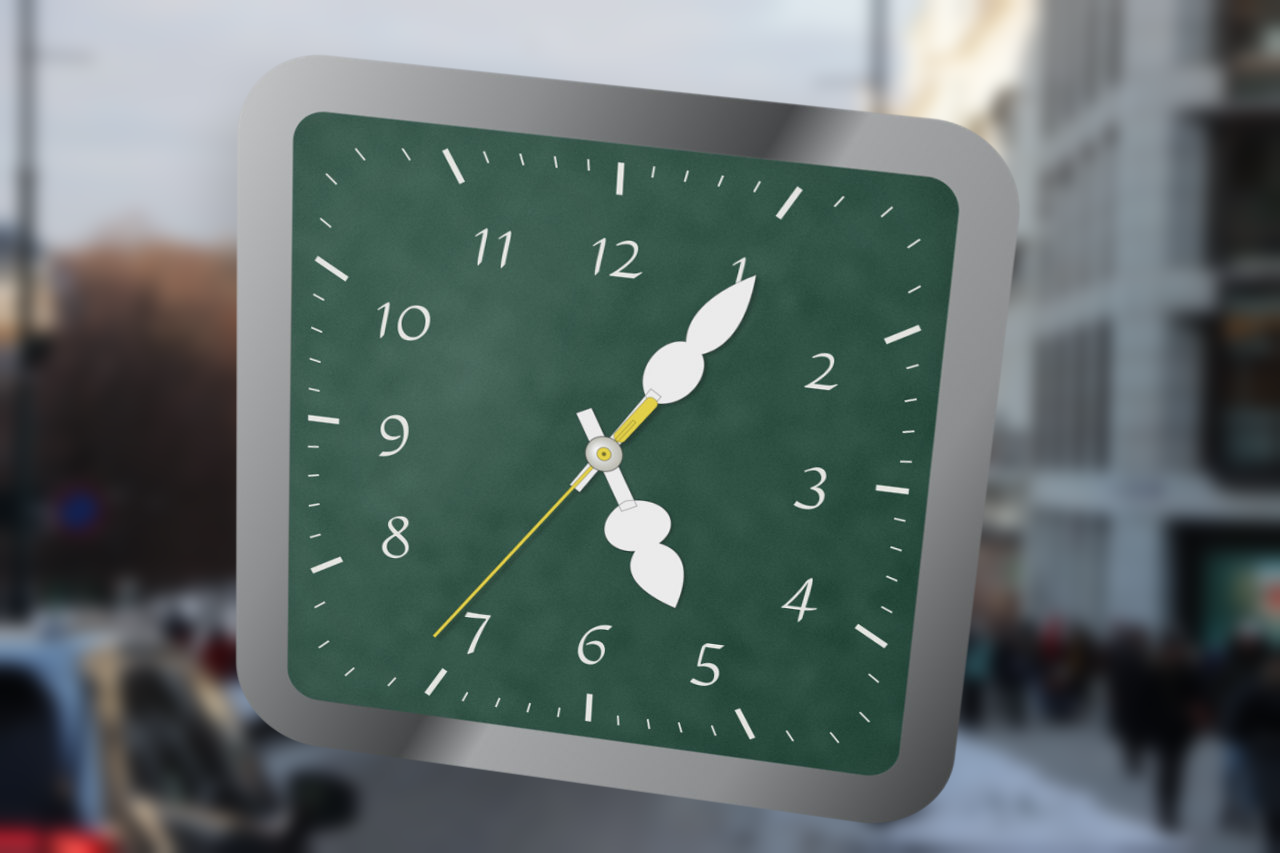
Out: 5,05,36
